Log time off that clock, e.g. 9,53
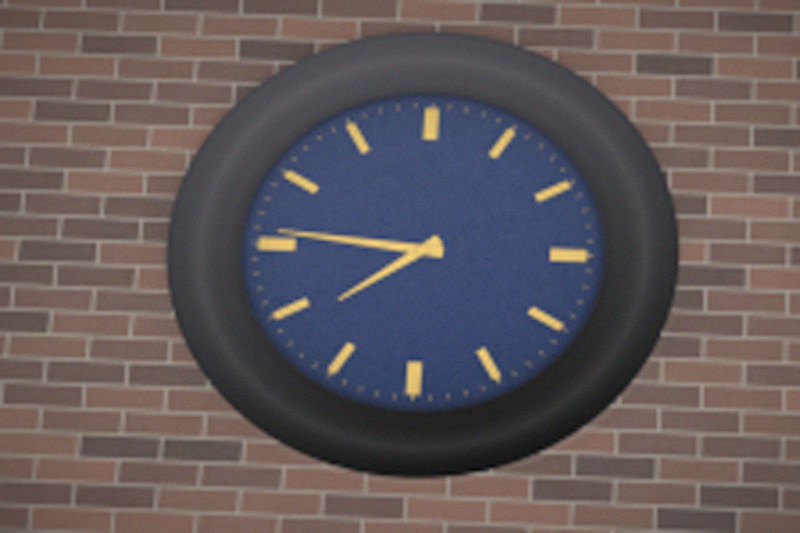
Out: 7,46
